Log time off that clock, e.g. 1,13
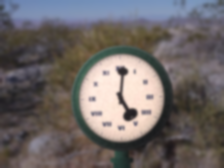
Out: 5,01
